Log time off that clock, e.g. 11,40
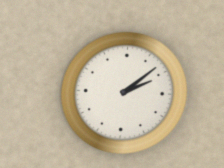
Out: 2,08
